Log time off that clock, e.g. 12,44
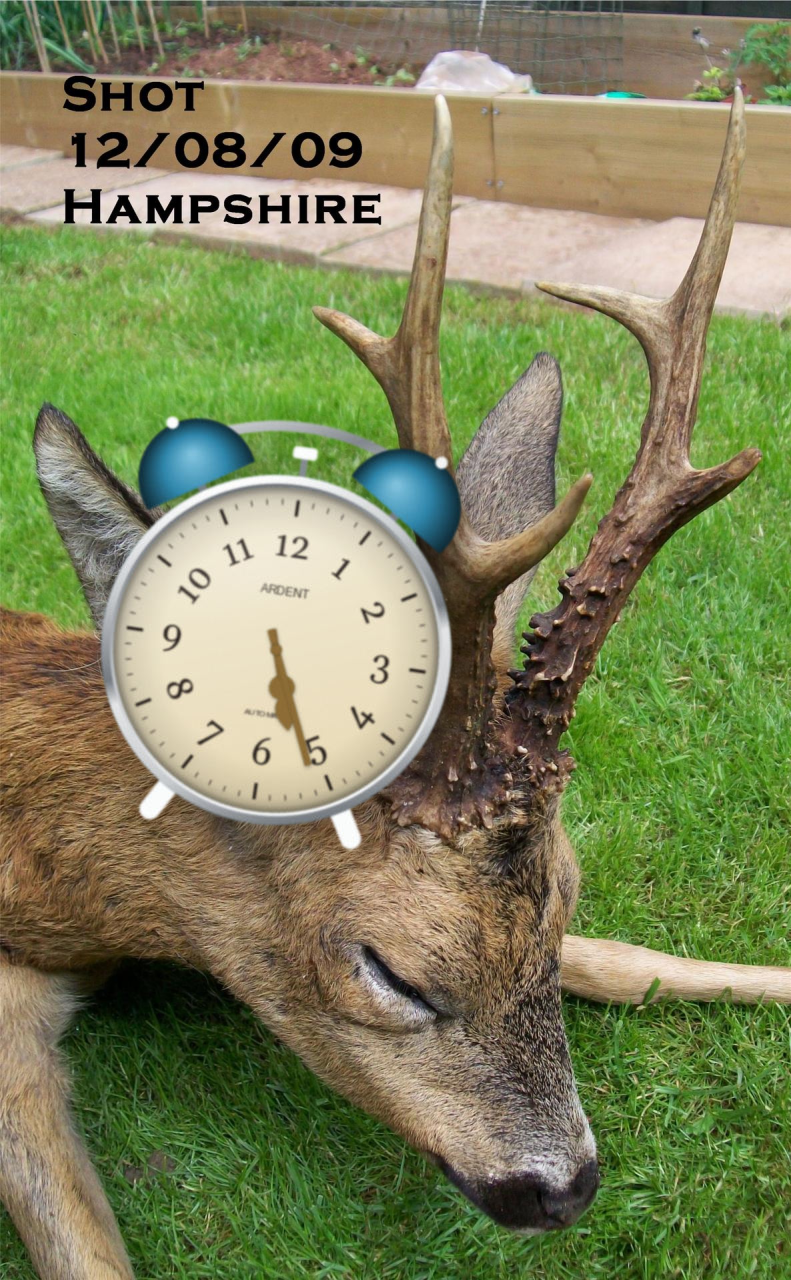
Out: 5,26
